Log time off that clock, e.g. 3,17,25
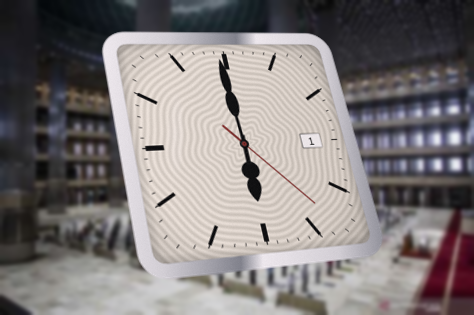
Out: 5,59,23
